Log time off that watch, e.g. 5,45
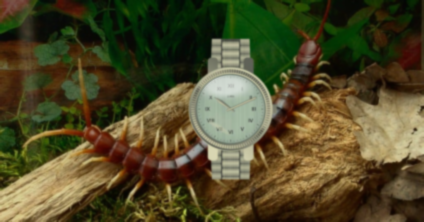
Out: 10,11
